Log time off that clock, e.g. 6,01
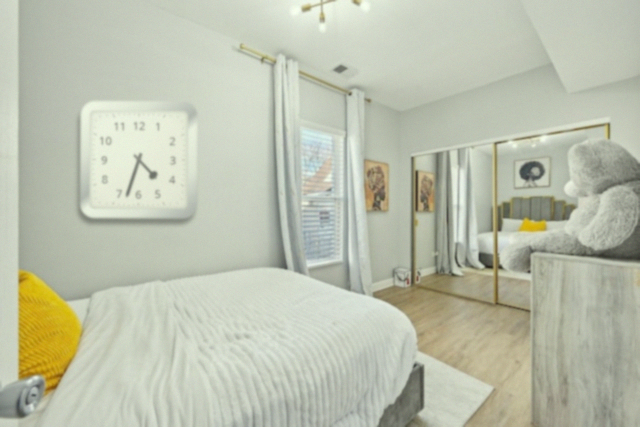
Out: 4,33
